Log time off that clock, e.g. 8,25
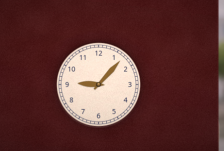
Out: 9,07
